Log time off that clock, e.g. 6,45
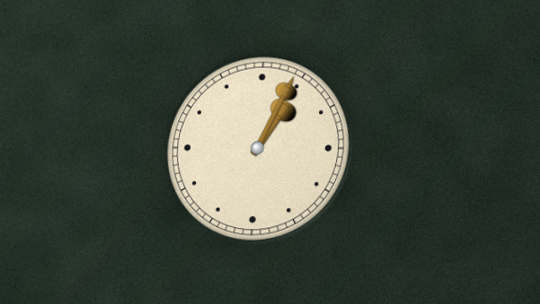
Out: 1,04
